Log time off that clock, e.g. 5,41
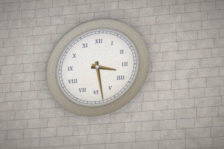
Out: 3,28
